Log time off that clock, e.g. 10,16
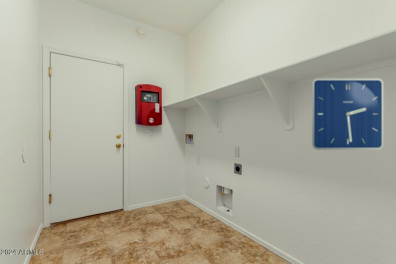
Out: 2,29
